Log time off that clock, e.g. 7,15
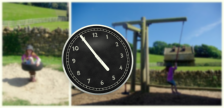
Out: 4,55
